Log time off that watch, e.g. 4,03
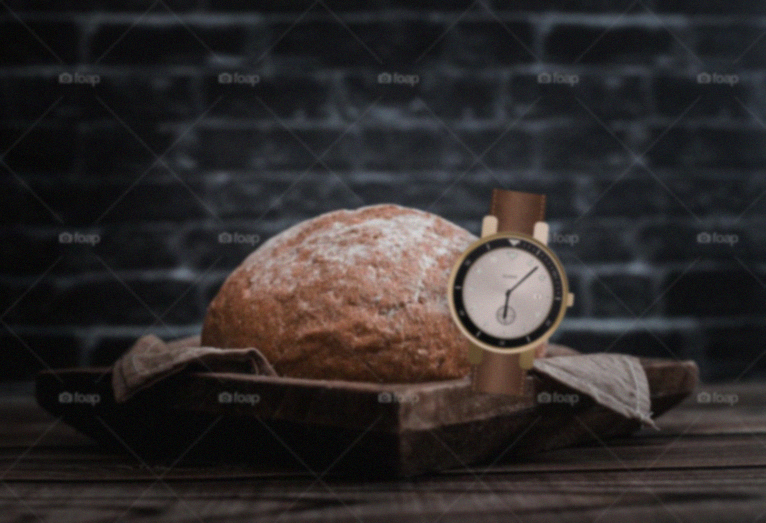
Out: 6,07
